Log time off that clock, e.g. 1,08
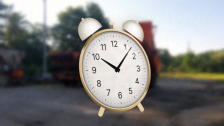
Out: 10,07
